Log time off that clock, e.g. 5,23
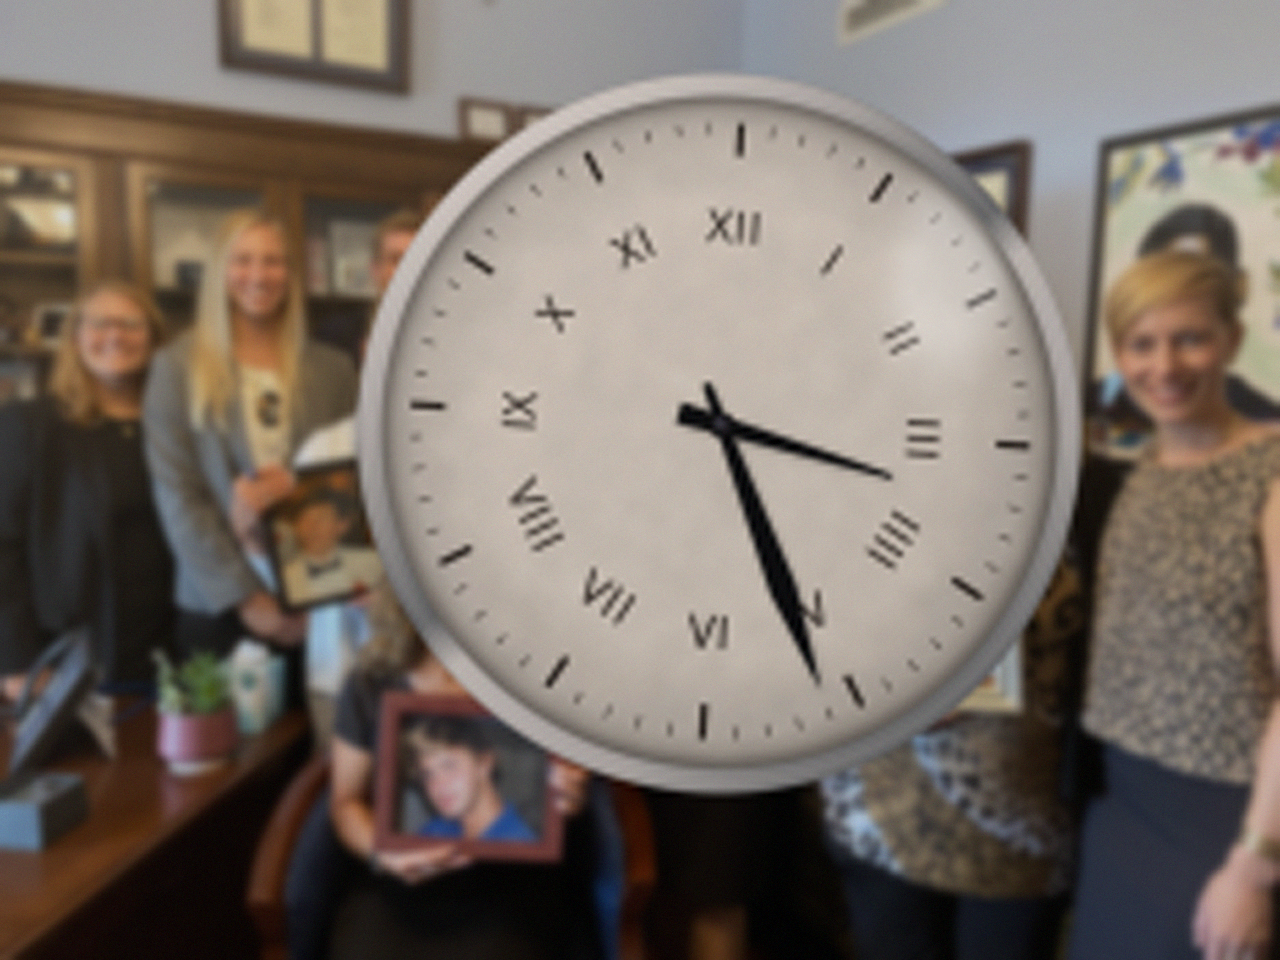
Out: 3,26
